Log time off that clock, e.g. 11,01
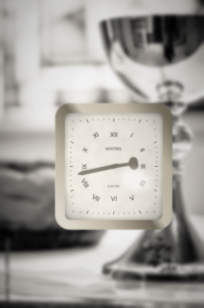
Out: 2,43
